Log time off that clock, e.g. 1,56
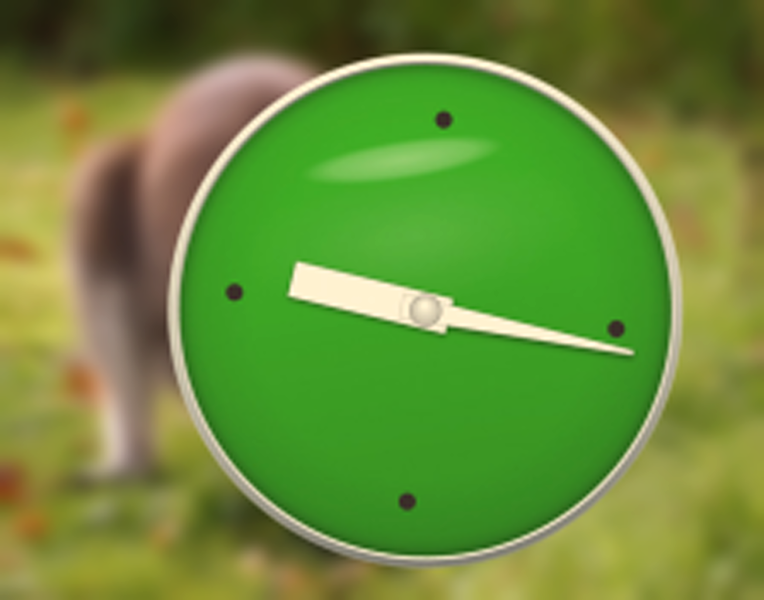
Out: 9,16
